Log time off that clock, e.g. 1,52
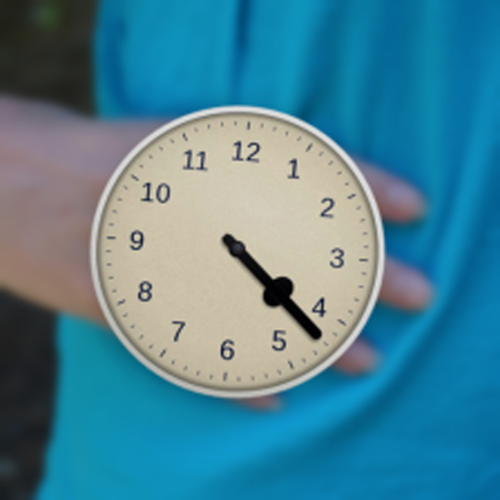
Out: 4,22
